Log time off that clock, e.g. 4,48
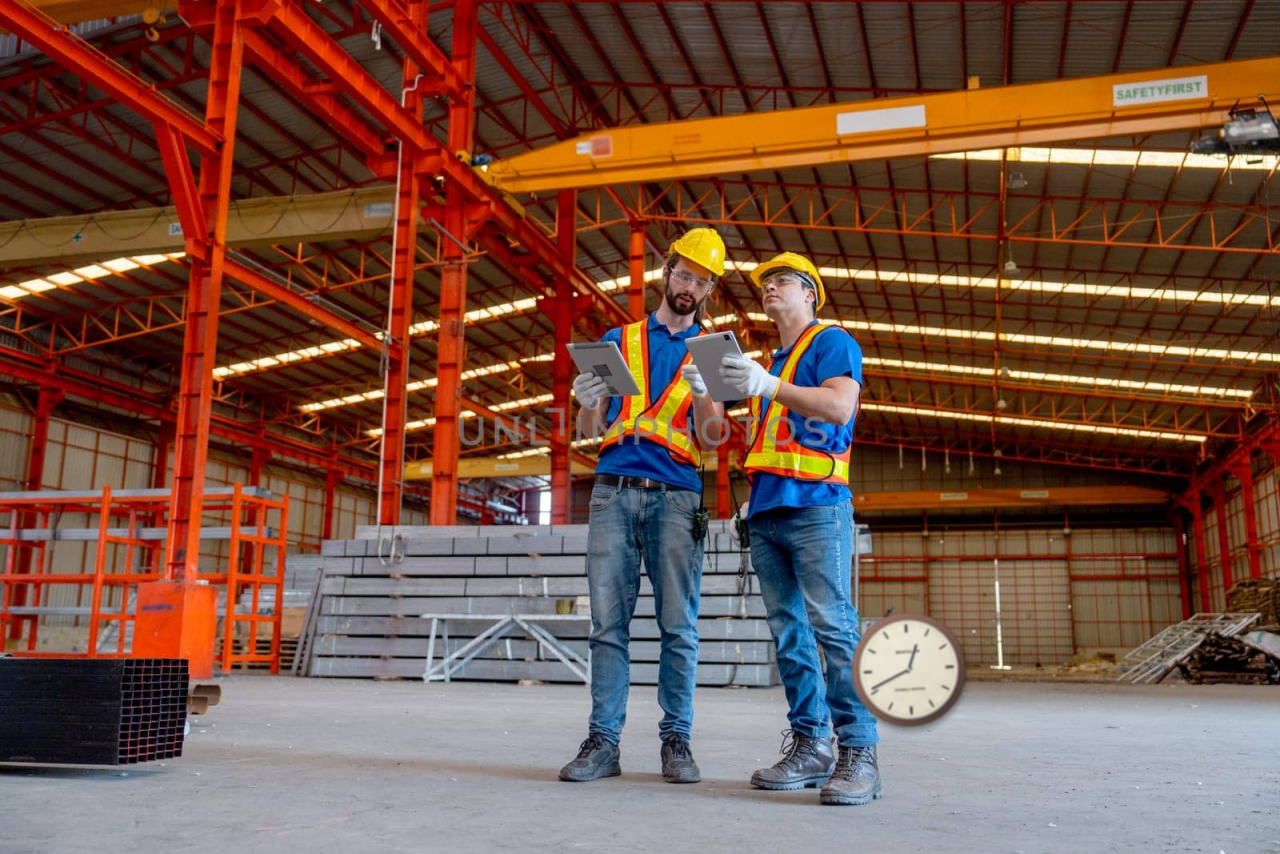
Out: 12,41
